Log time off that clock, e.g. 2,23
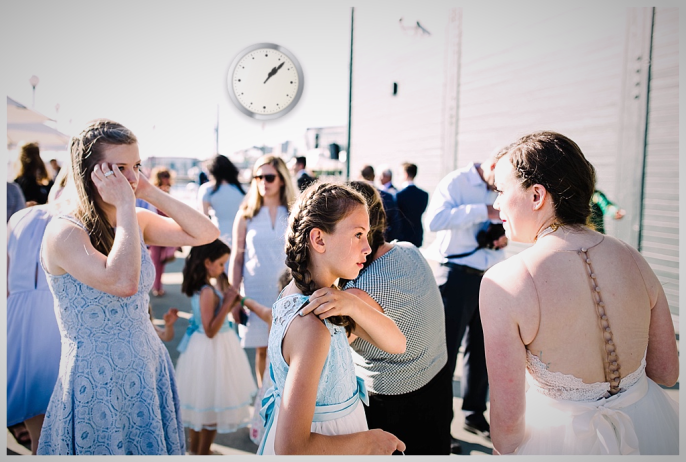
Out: 1,07
